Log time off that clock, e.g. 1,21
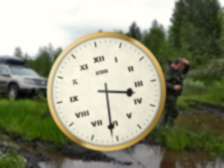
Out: 3,31
